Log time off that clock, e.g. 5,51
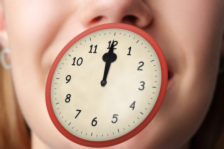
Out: 12,00
